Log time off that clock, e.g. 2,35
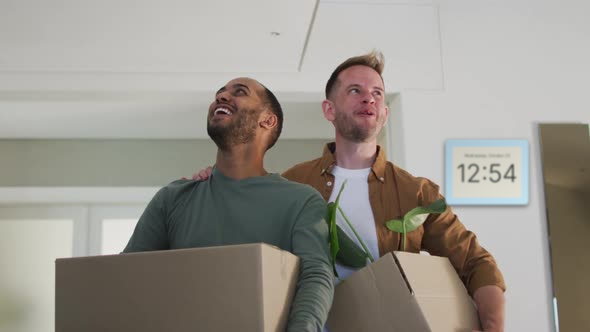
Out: 12,54
